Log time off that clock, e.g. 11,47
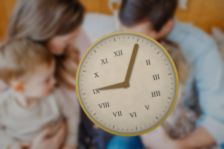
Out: 9,05
